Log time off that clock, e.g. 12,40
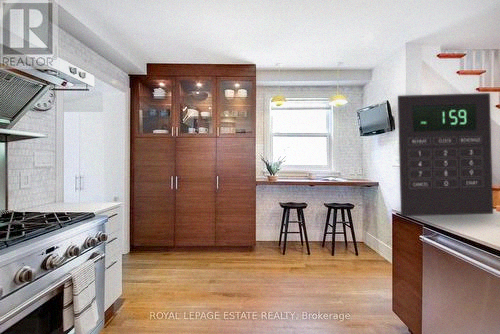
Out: 1,59
